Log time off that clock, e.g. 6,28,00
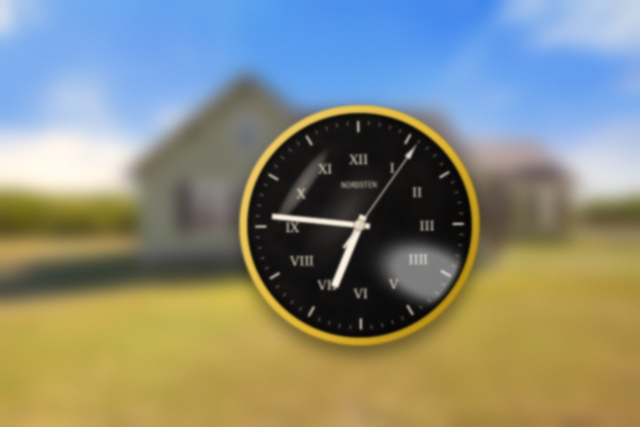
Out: 6,46,06
